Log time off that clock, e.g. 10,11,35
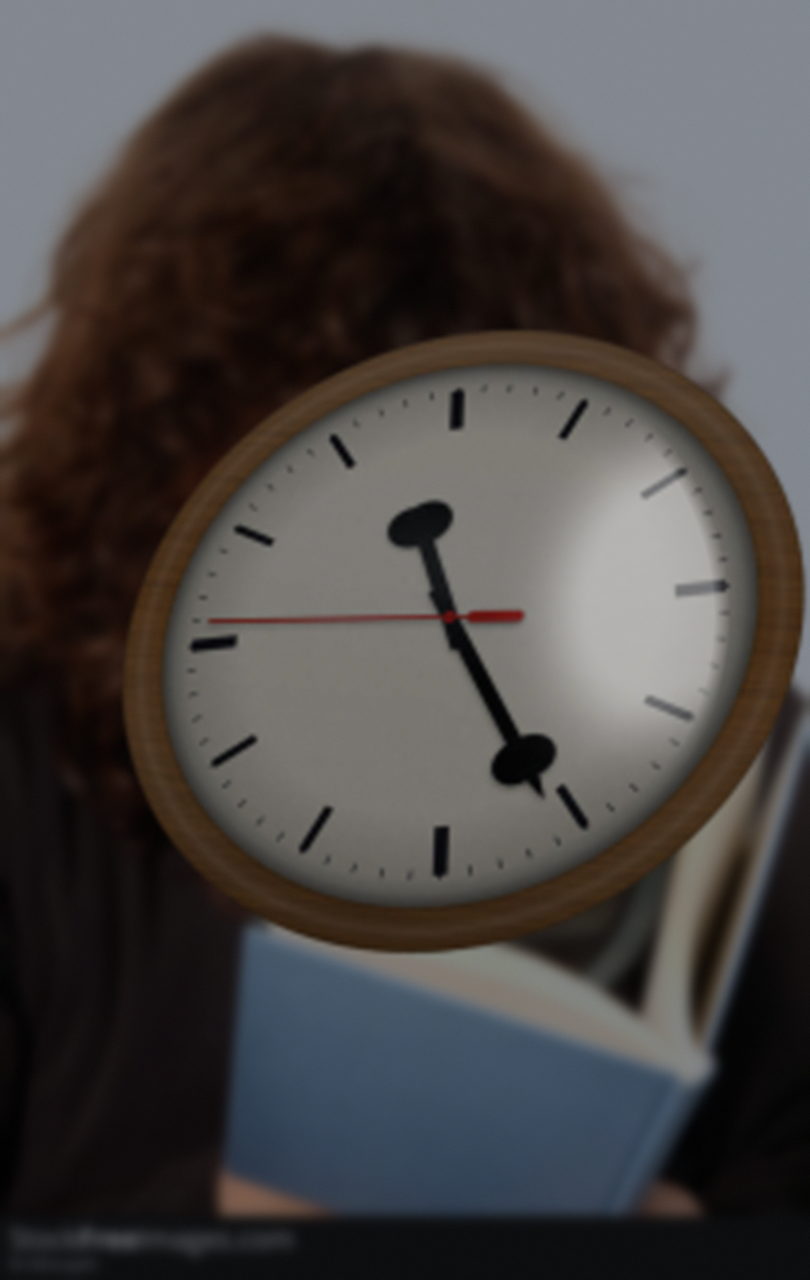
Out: 11,25,46
